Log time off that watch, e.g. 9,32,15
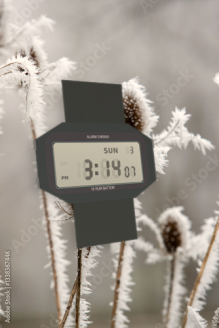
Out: 3,14,07
